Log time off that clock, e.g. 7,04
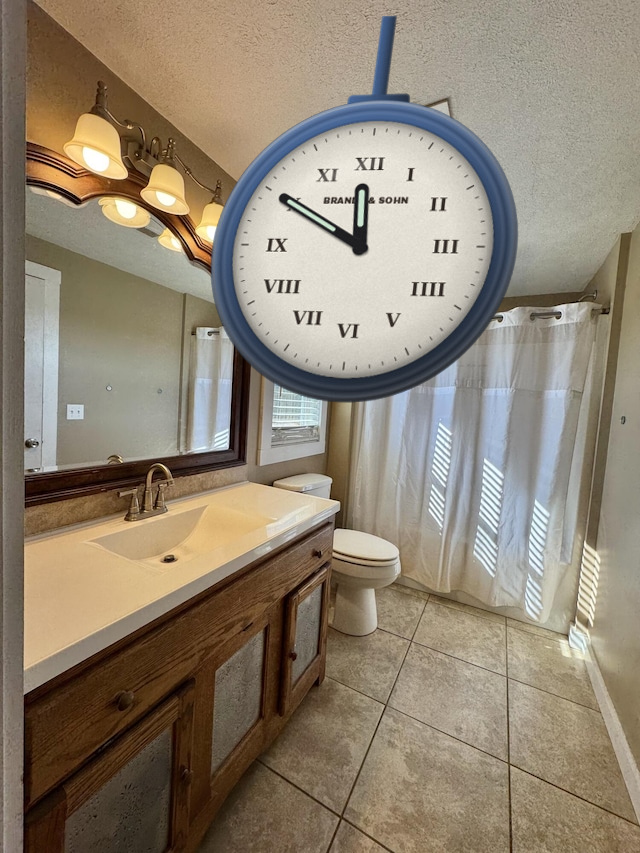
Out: 11,50
